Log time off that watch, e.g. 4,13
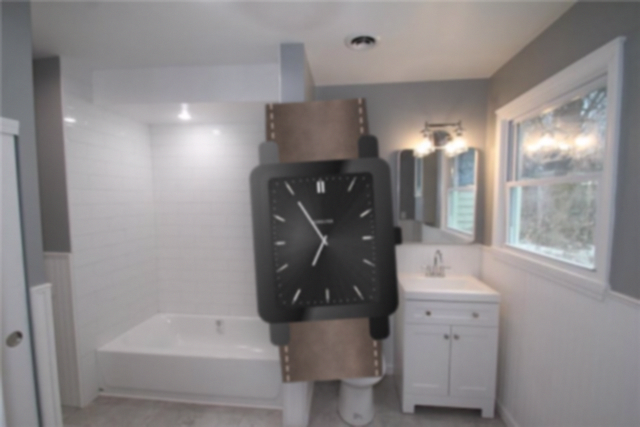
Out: 6,55
